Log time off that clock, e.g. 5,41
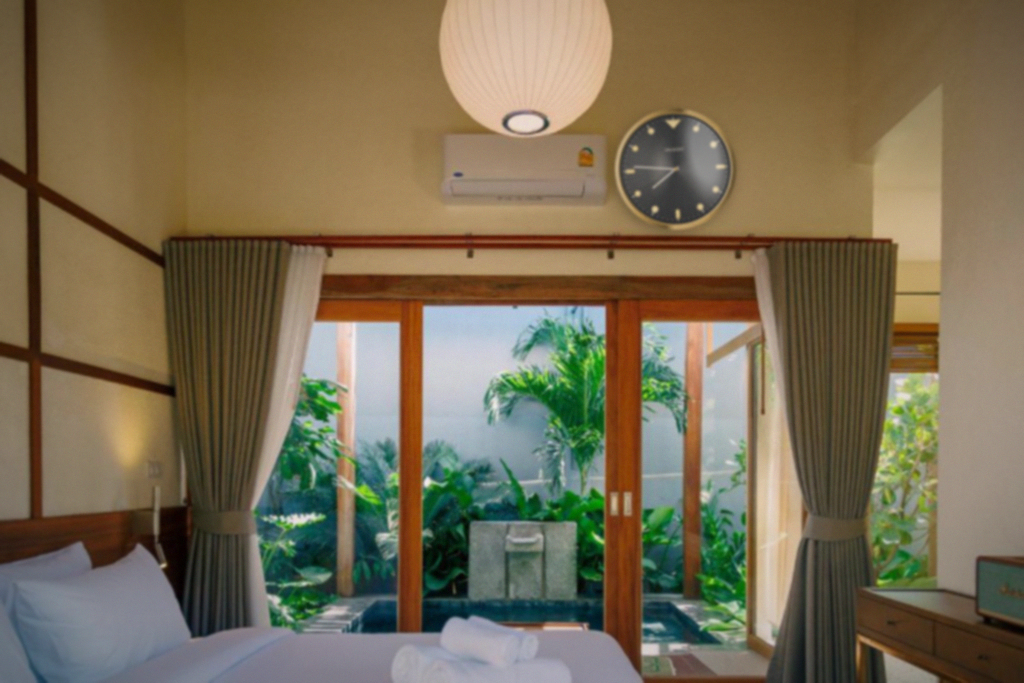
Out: 7,46
